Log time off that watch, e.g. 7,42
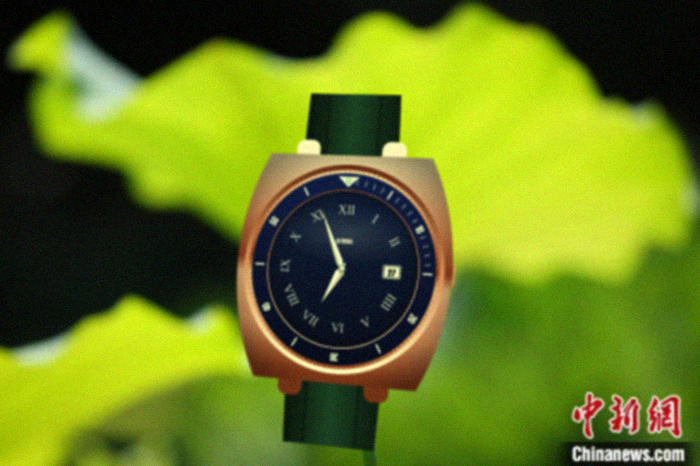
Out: 6,56
